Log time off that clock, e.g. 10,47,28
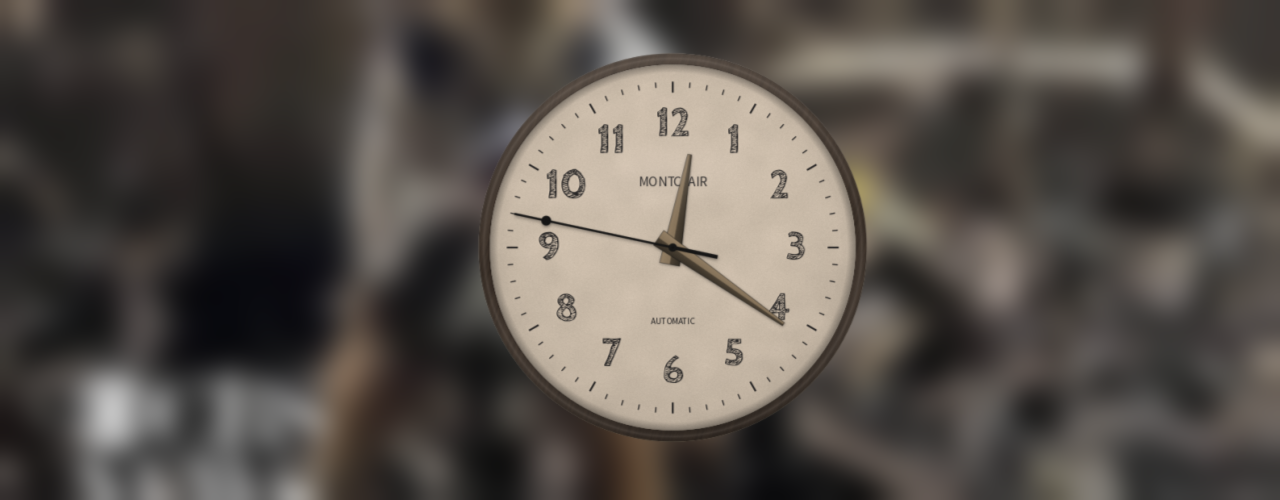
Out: 12,20,47
